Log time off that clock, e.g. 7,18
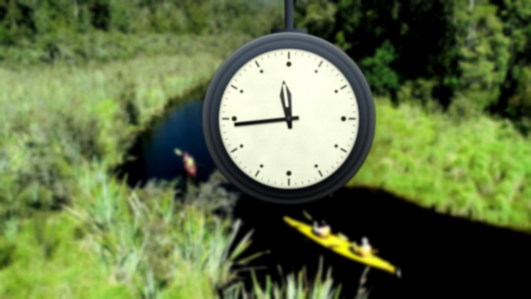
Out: 11,44
